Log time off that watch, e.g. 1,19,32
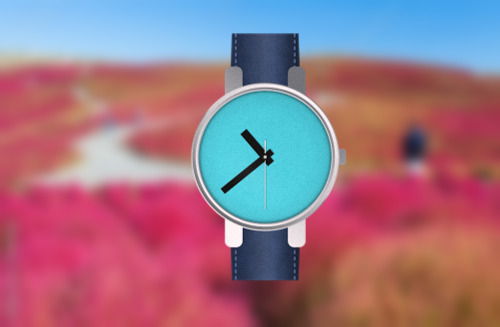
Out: 10,38,30
